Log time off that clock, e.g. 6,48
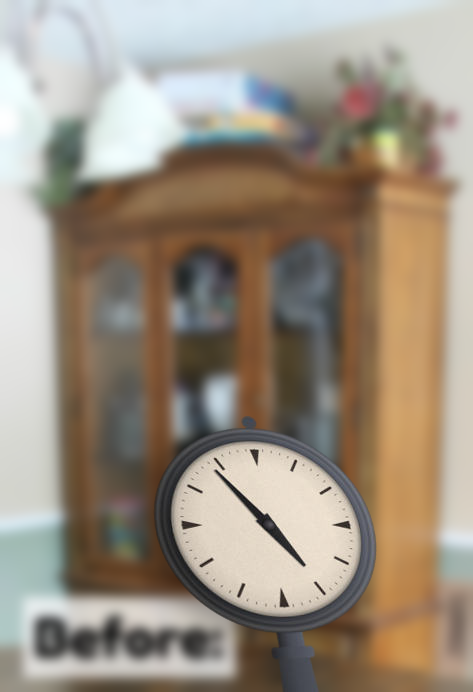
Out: 4,54
